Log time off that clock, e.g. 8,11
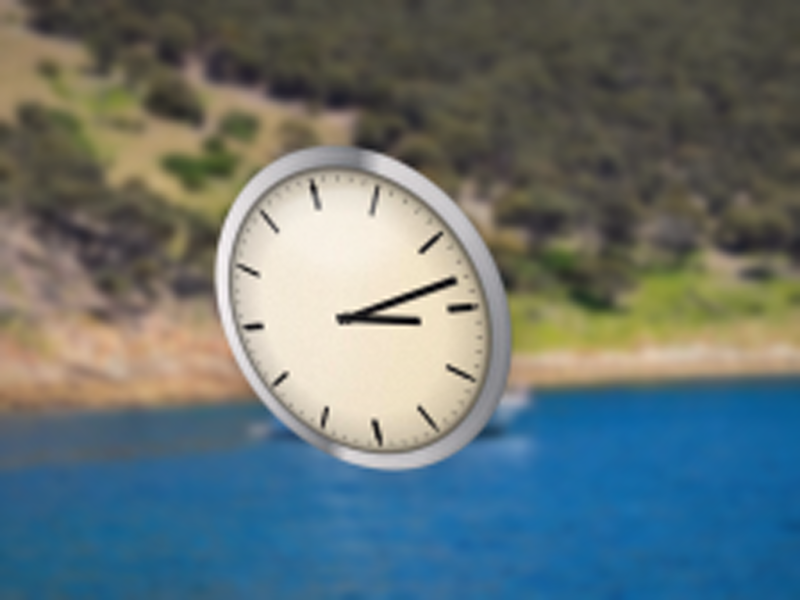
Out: 3,13
